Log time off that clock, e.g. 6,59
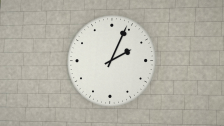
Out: 2,04
